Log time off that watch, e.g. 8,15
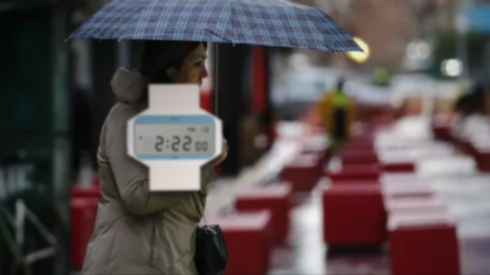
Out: 2,22
